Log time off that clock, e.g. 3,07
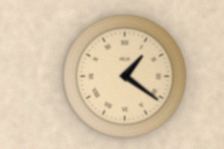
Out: 1,21
